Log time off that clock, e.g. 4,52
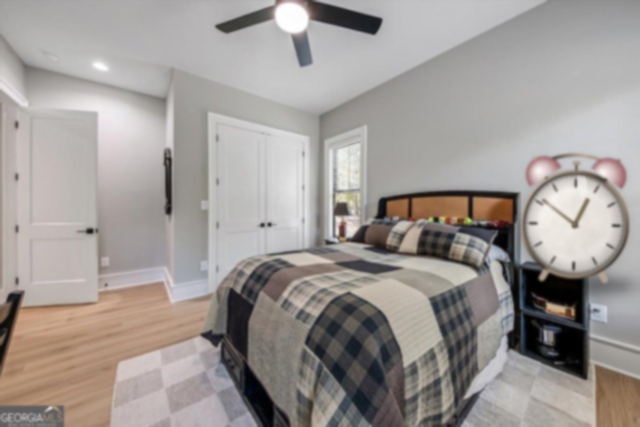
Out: 12,51
